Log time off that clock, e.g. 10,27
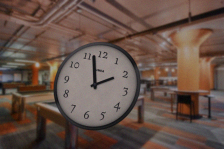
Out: 1,57
